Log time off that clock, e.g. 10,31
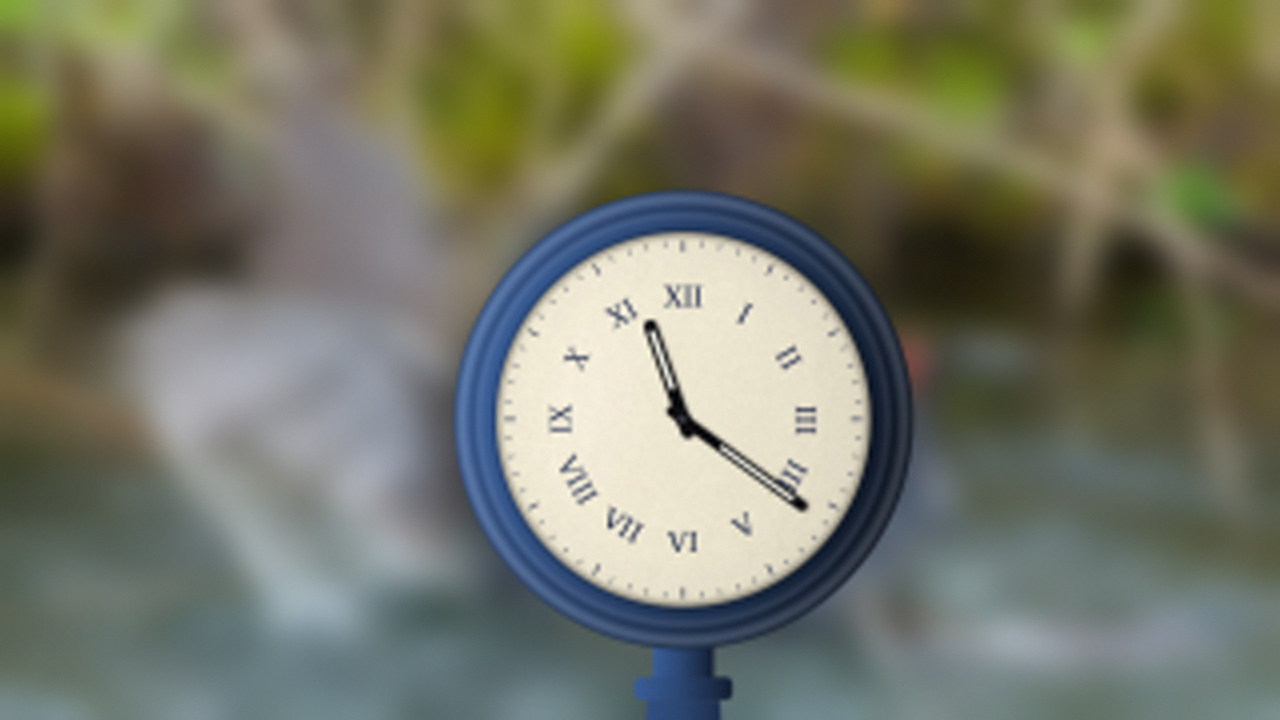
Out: 11,21
